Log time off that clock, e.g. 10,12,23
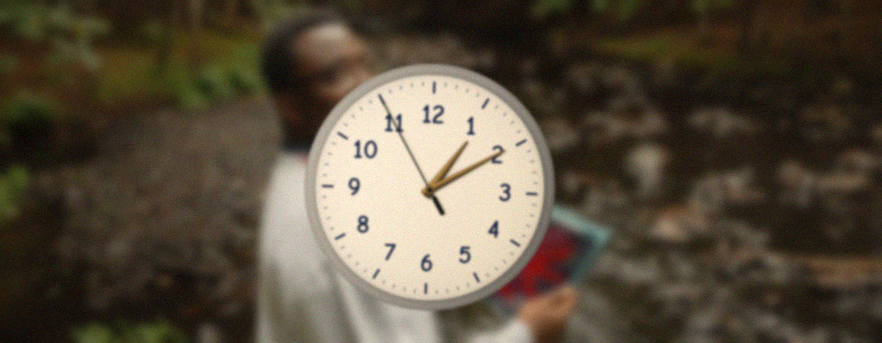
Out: 1,09,55
